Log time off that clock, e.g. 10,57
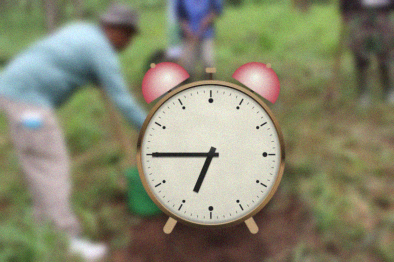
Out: 6,45
